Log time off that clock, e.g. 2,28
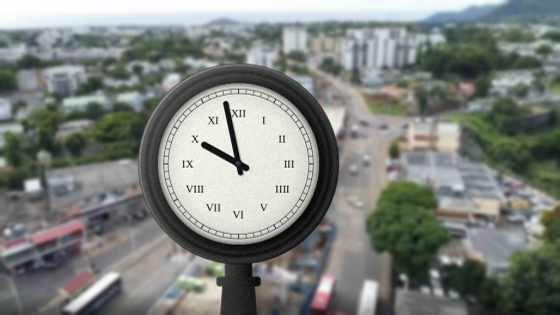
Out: 9,58
